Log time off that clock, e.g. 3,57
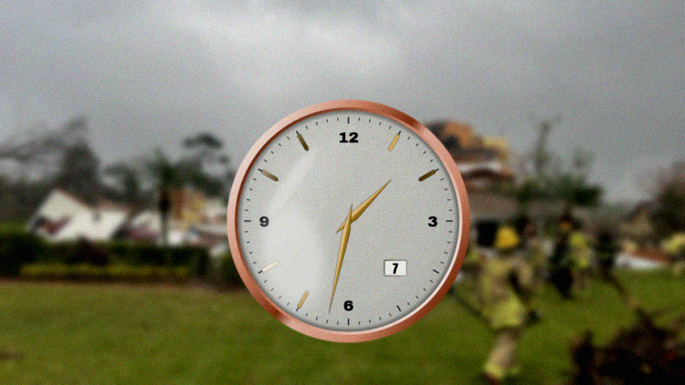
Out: 1,32
